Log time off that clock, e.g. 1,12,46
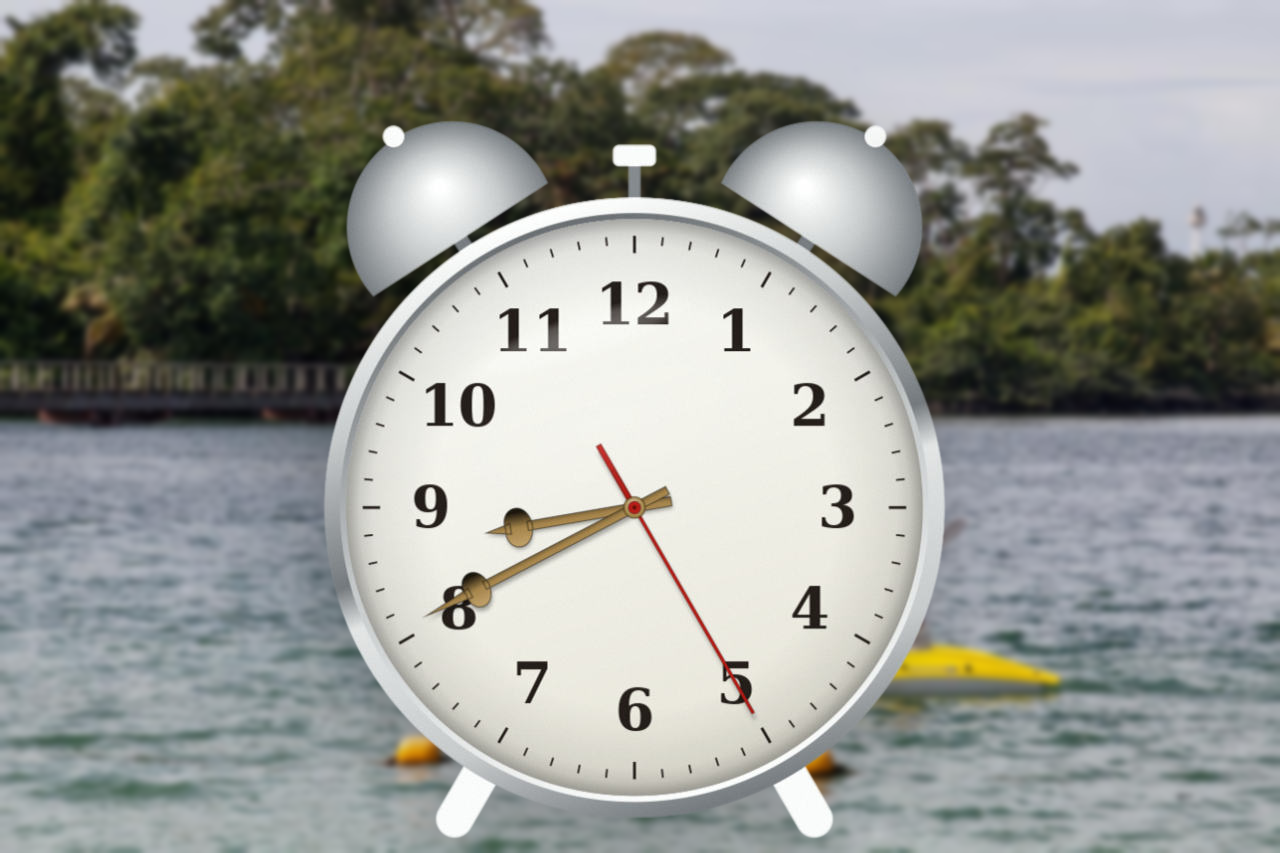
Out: 8,40,25
